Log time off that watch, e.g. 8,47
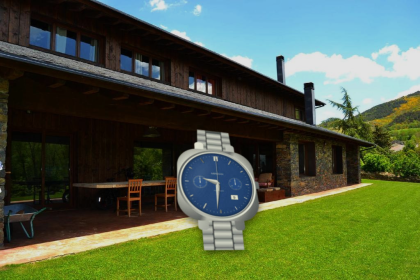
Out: 9,31
